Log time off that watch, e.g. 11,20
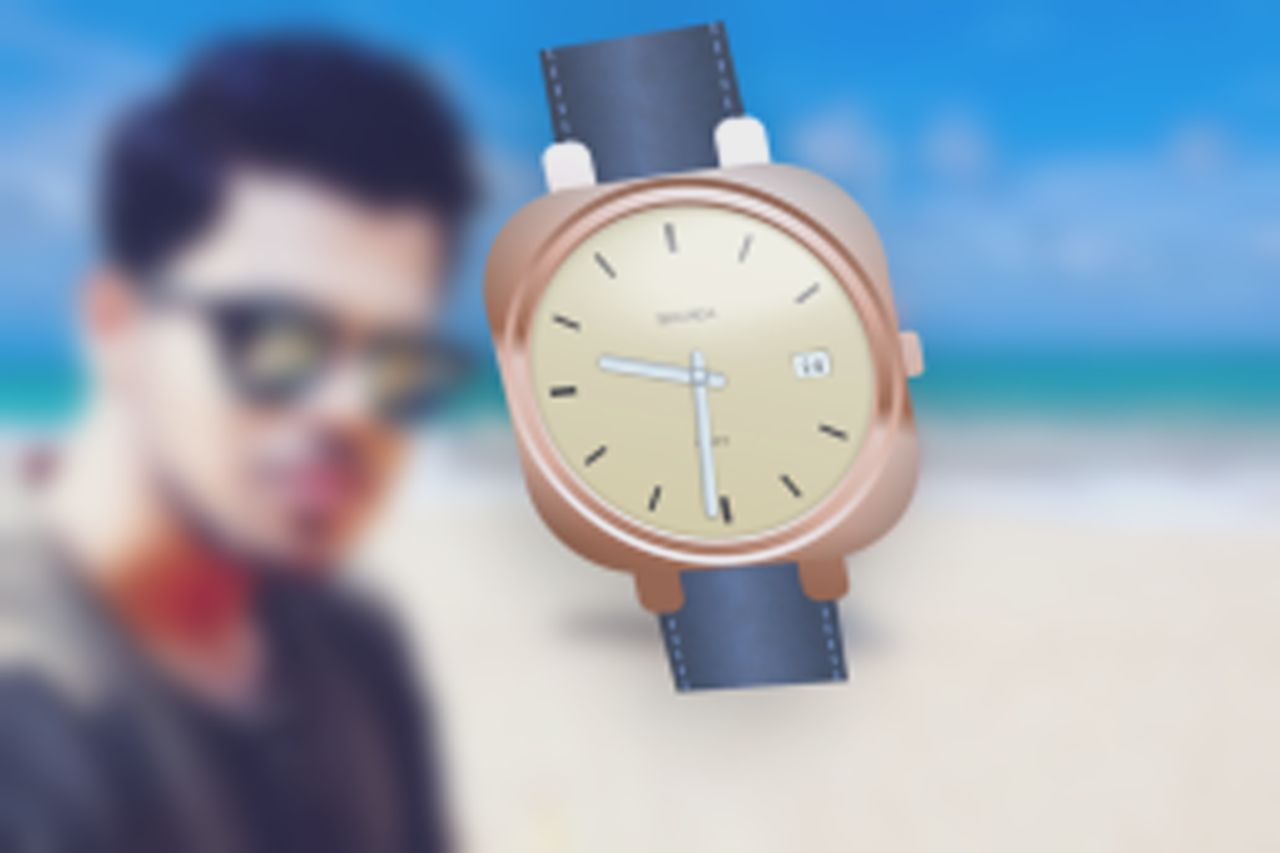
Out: 9,31
